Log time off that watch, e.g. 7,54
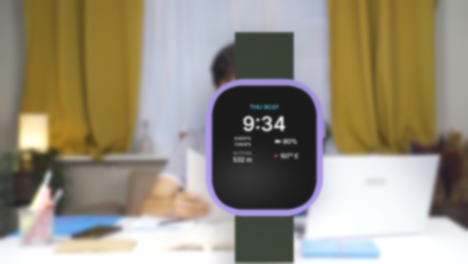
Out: 9,34
